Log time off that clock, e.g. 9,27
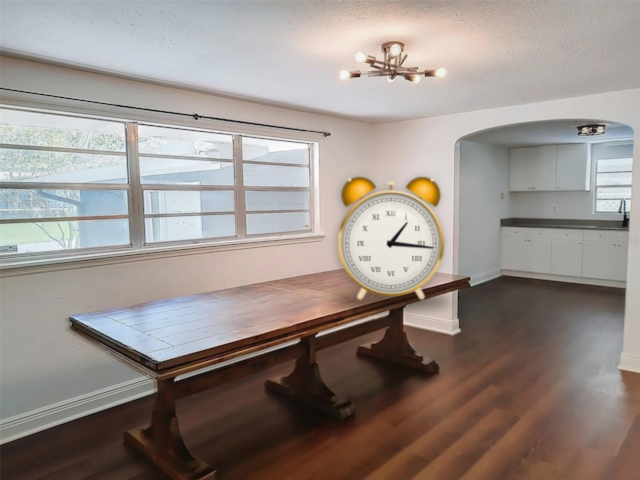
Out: 1,16
